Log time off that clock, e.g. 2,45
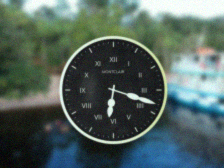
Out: 6,18
